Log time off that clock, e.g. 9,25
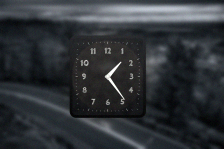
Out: 1,24
